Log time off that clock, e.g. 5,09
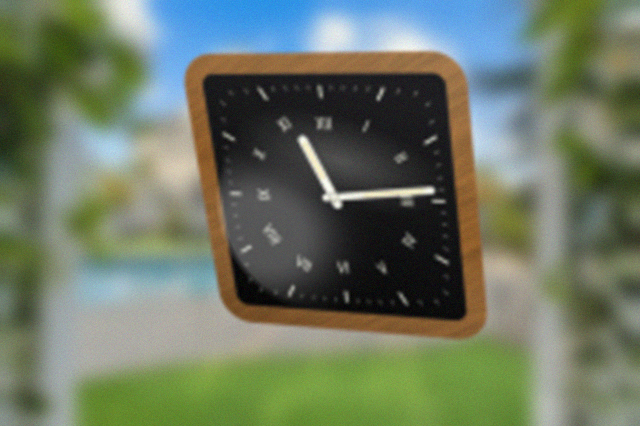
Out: 11,14
